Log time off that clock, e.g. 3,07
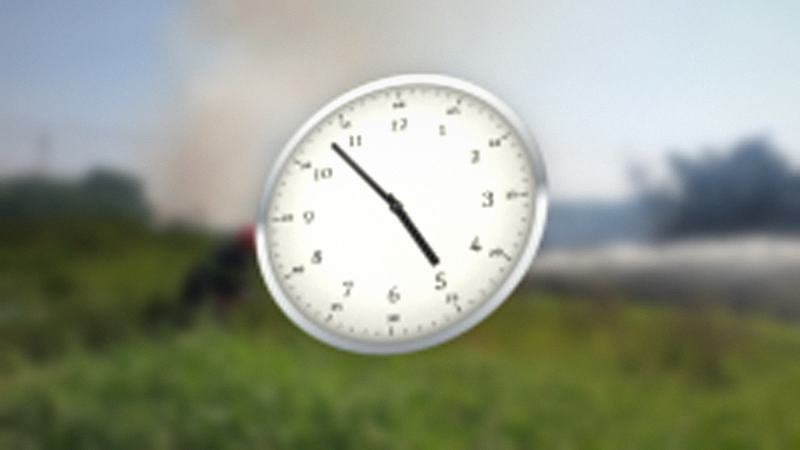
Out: 4,53
